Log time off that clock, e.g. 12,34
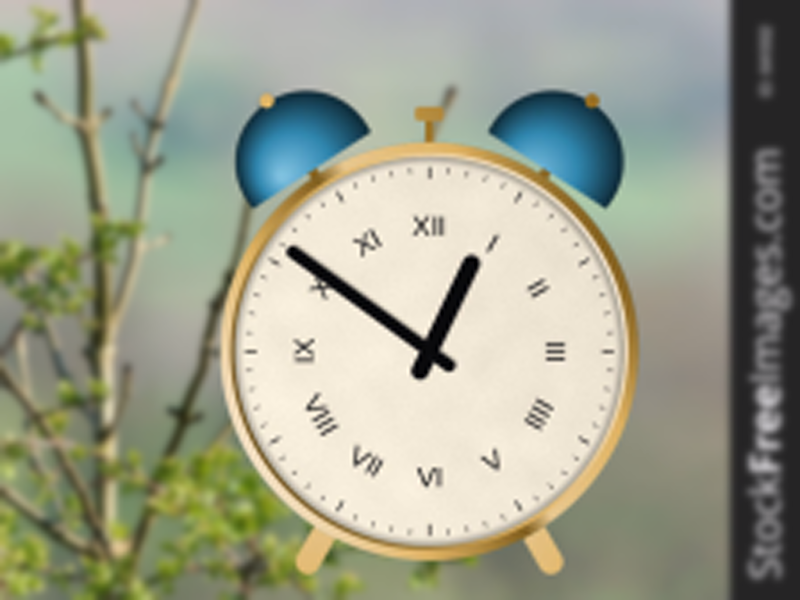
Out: 12,51
